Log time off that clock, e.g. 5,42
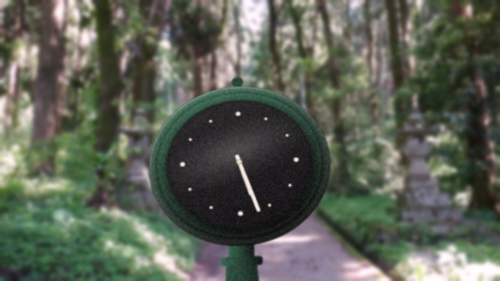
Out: 5,27
